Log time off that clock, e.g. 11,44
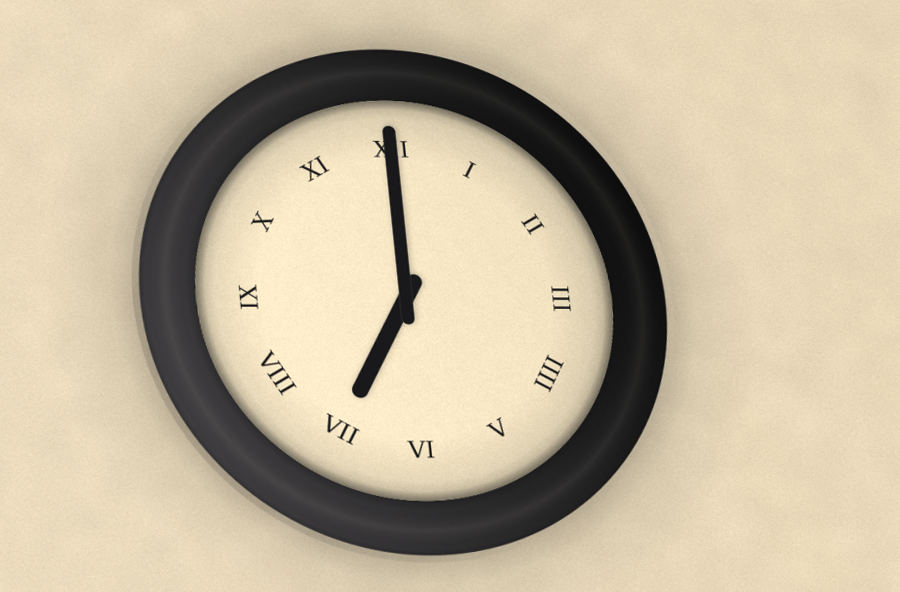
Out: 7,00
